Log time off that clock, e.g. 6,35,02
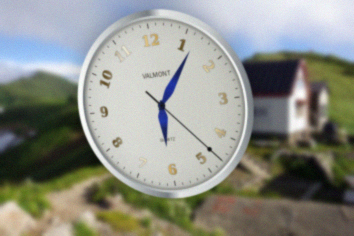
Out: 6,06,23
